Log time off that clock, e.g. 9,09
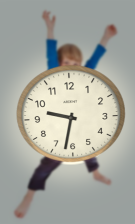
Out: 9,32
